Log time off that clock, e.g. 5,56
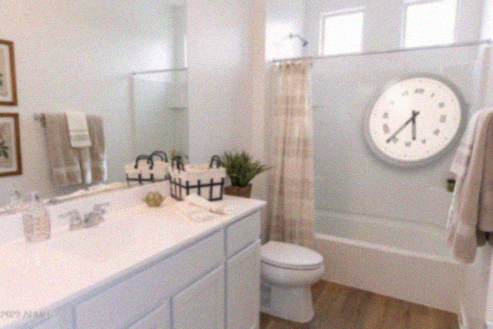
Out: 5,36
